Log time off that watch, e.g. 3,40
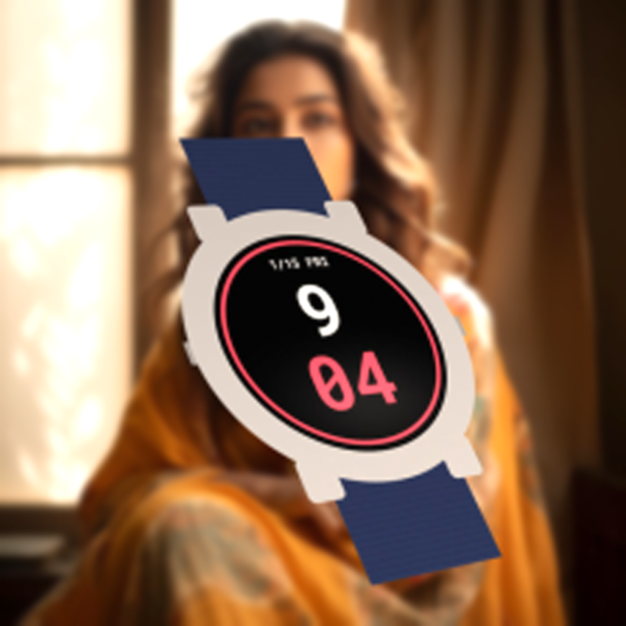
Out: 9,04
